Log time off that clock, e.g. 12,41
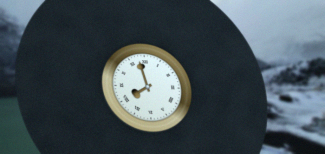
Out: 7,58
